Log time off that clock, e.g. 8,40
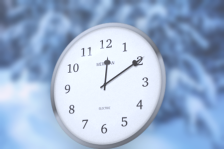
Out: 12,10
